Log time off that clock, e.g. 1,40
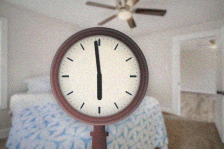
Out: 5,59
